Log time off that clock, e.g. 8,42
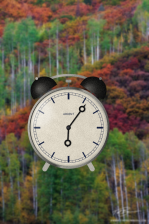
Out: 6,06
